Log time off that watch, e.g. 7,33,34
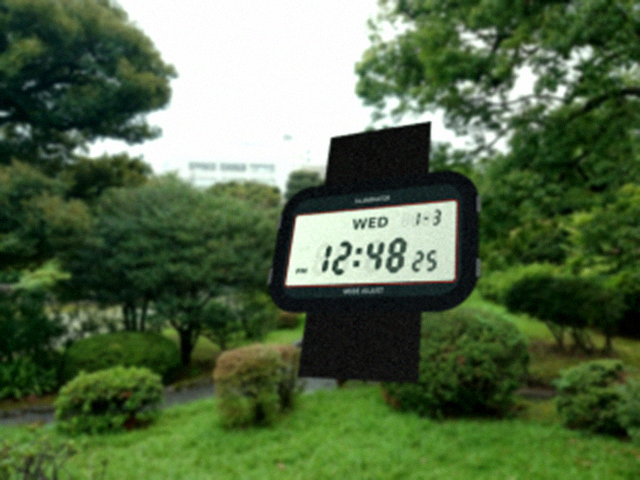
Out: 12,48,25
